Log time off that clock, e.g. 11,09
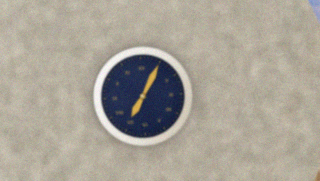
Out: 7,05
